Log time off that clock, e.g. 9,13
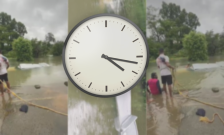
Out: 4,17
